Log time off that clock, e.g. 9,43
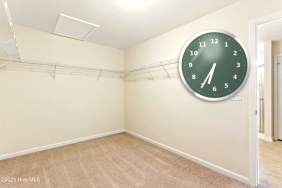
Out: 6,35
